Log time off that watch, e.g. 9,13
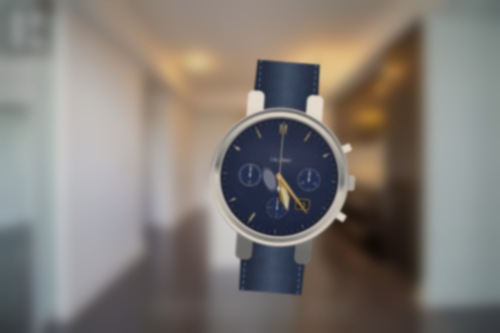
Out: 5,23
